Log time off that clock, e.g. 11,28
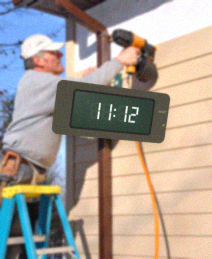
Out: 11,12
